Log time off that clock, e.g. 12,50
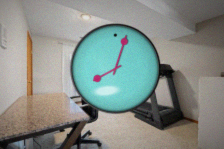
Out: 8,03
